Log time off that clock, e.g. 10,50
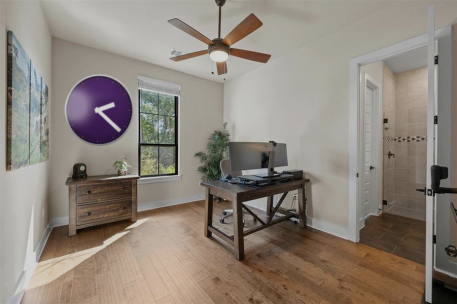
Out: 2,22
